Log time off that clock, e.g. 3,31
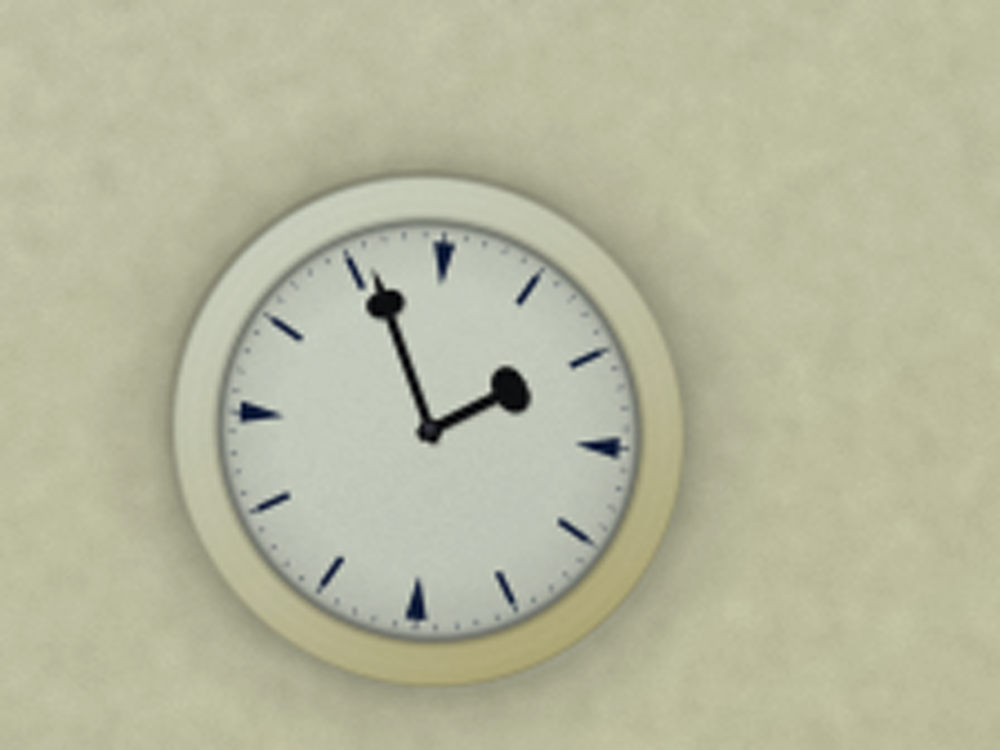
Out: 1,56
